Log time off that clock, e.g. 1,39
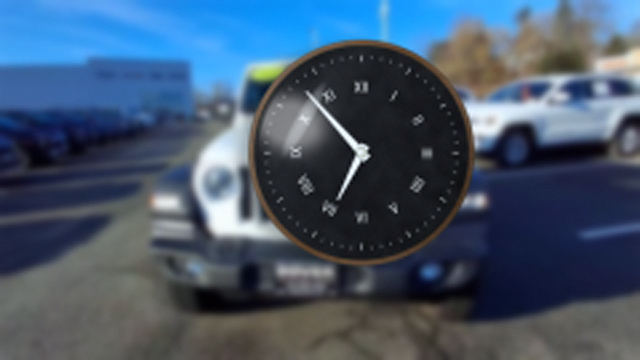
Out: 6,53
